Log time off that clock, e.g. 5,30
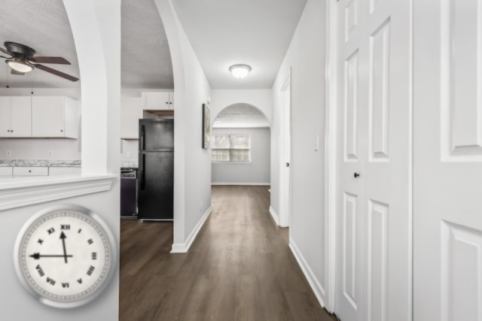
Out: 11,45
